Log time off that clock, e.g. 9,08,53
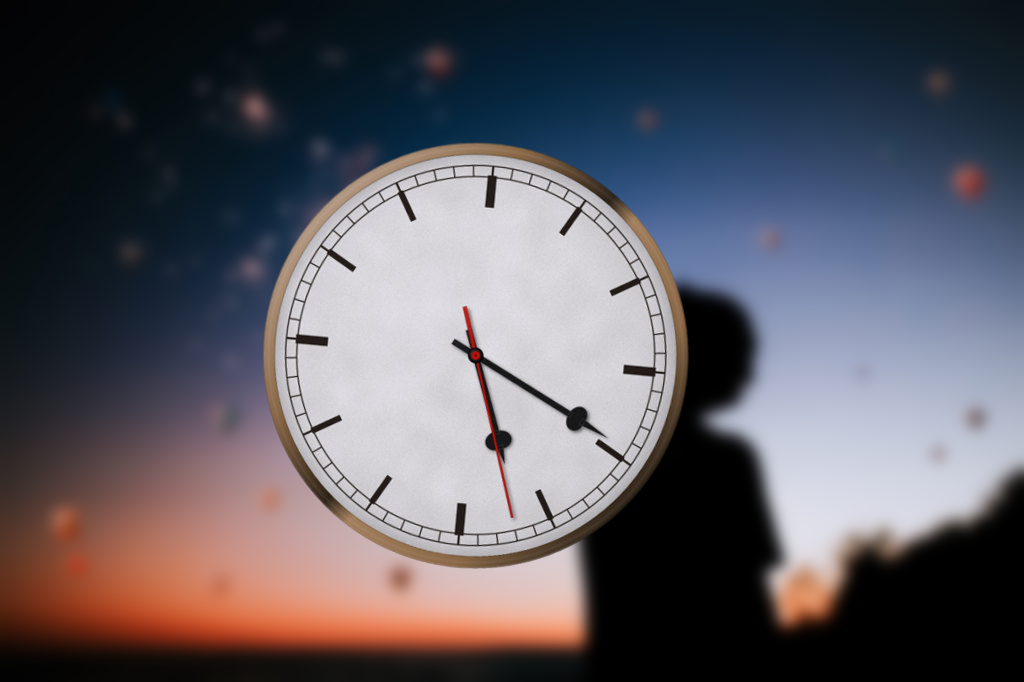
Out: 5,19,27
